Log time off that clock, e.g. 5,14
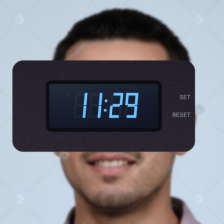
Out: 11,29
